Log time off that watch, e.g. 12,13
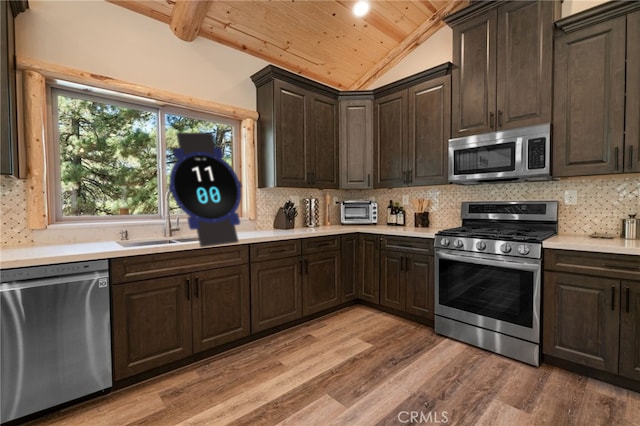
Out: 11,00
